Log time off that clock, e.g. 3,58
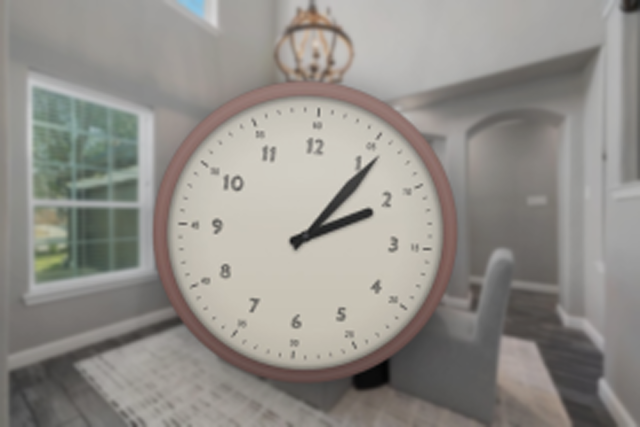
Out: 2,06
